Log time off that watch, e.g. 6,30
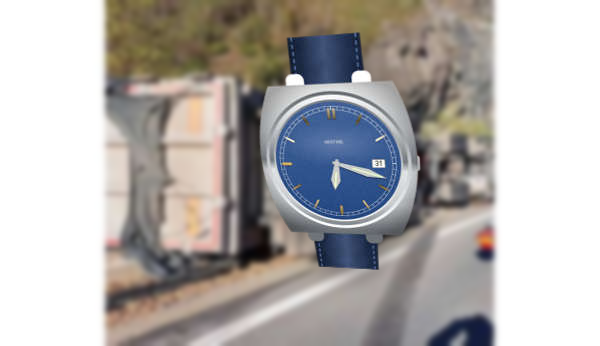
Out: 6,18
